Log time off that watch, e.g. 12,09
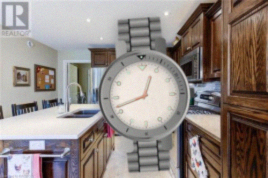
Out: 12,42
